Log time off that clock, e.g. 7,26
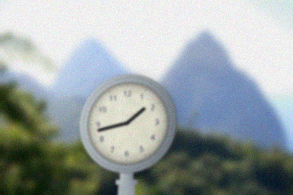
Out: 1,43
